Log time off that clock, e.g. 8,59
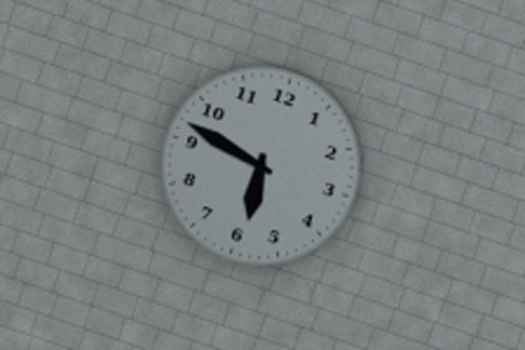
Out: 5,47
